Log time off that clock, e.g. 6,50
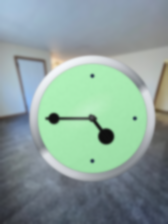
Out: 4,45
